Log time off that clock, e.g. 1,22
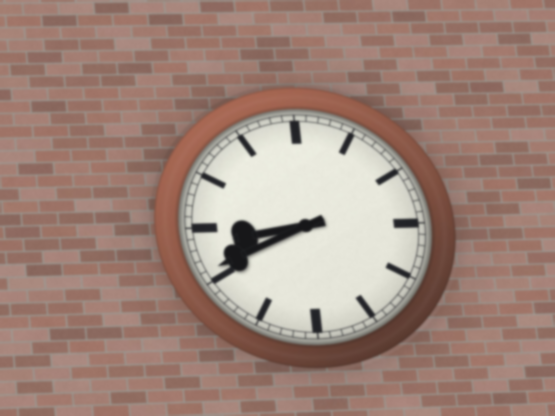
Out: 8,41
